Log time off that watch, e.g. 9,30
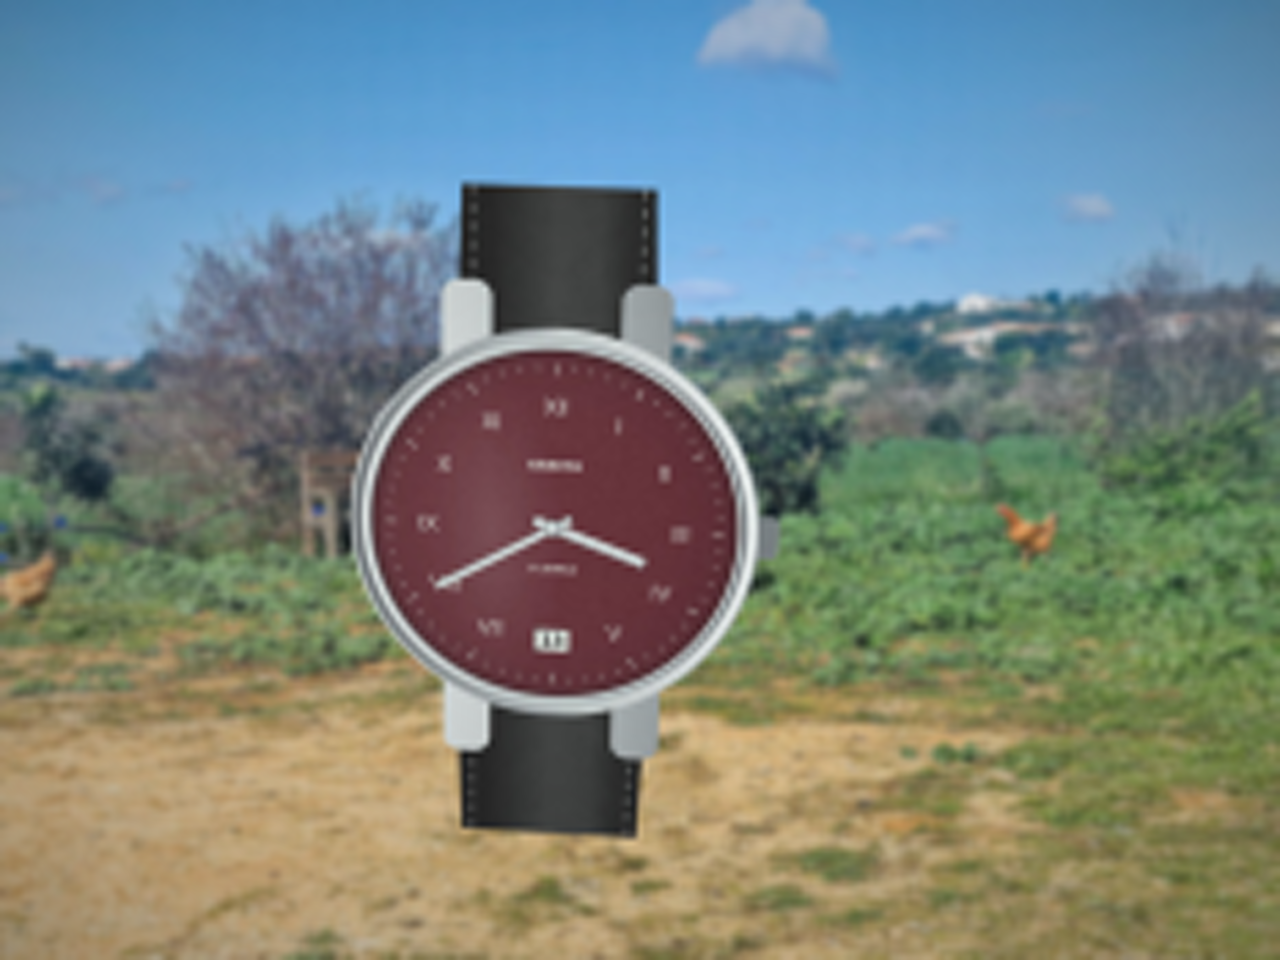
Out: 3,40
